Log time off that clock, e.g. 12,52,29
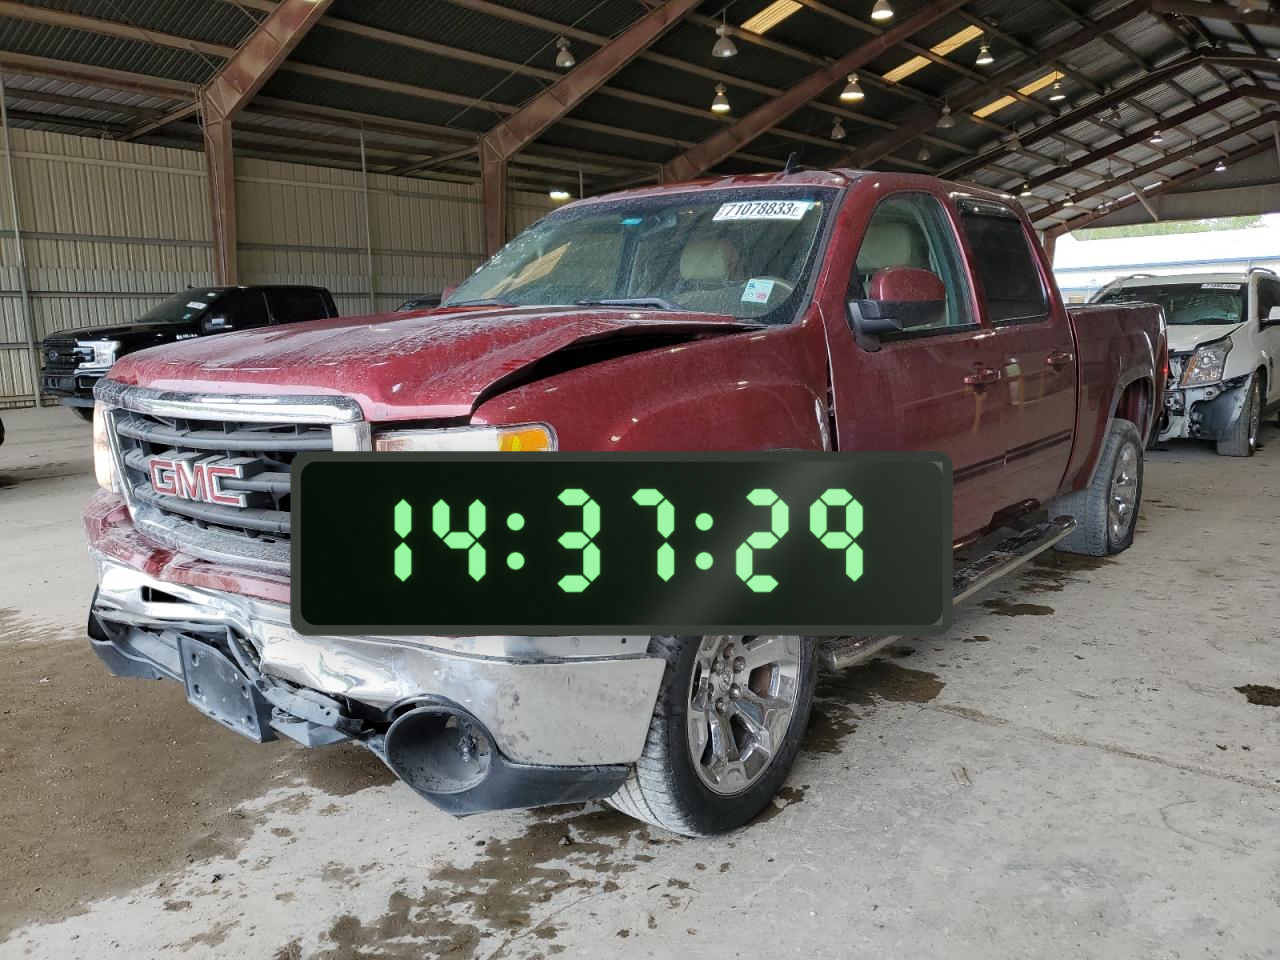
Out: 14,37,29
